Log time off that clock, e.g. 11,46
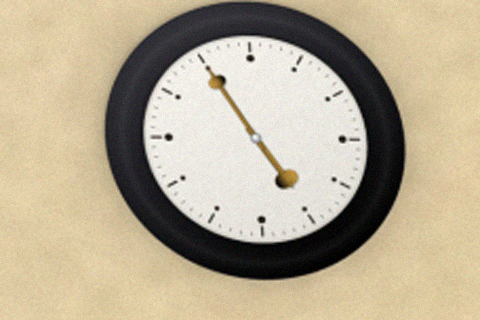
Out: 4,55
